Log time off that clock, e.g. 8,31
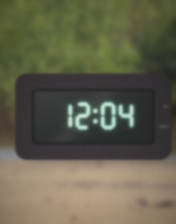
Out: 12,04
